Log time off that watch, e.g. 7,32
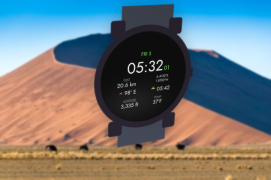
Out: 5,32
